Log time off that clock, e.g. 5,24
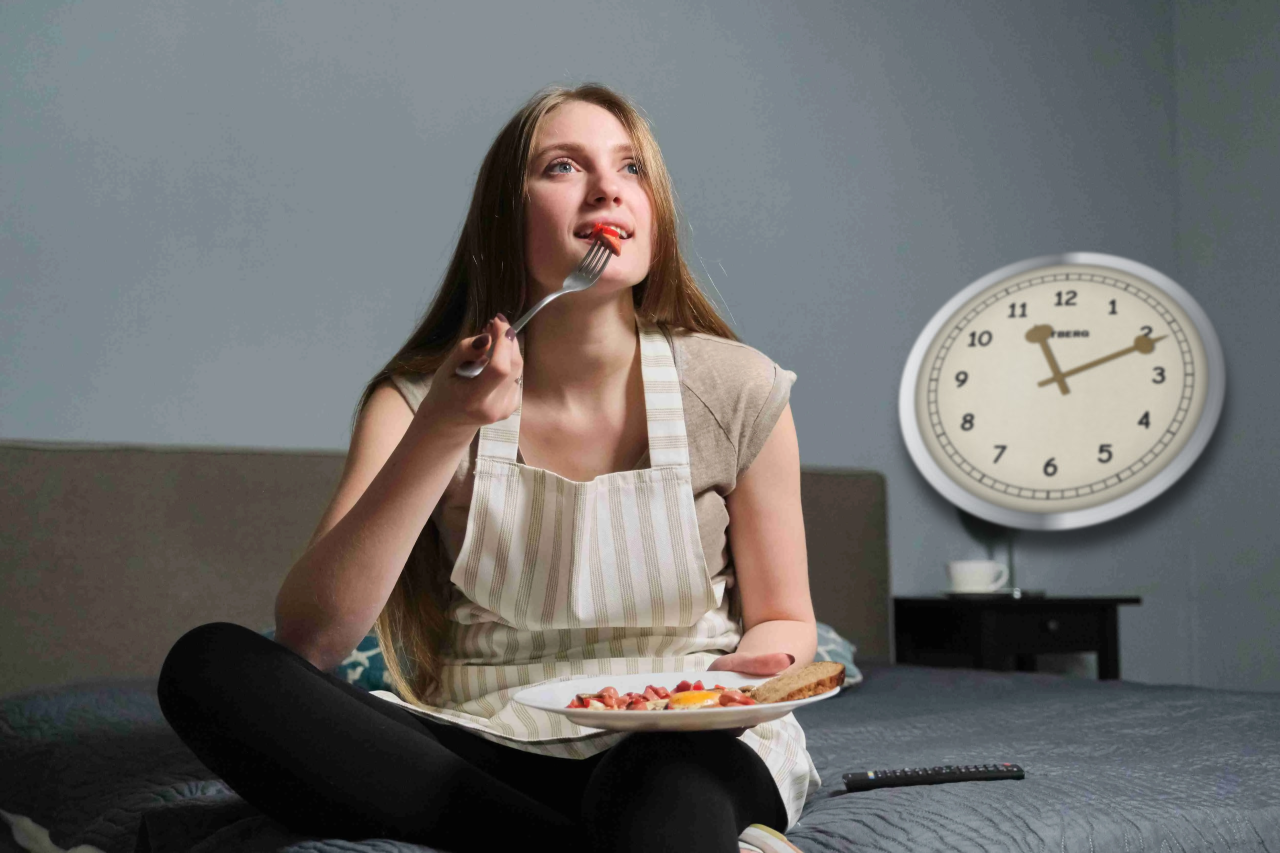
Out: 11,11
